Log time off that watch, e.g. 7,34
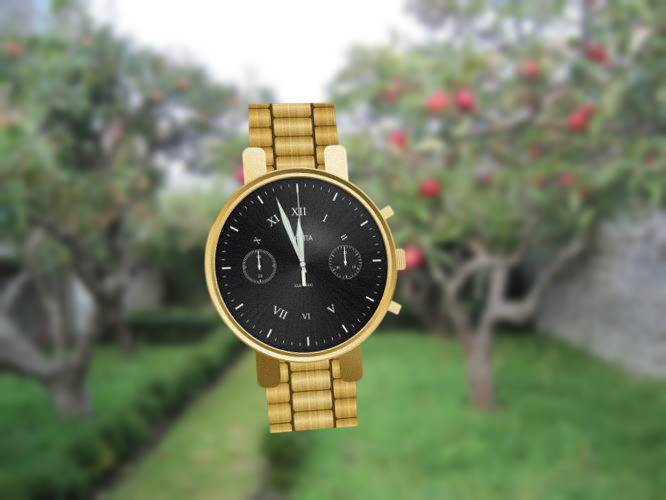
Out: 11,57
